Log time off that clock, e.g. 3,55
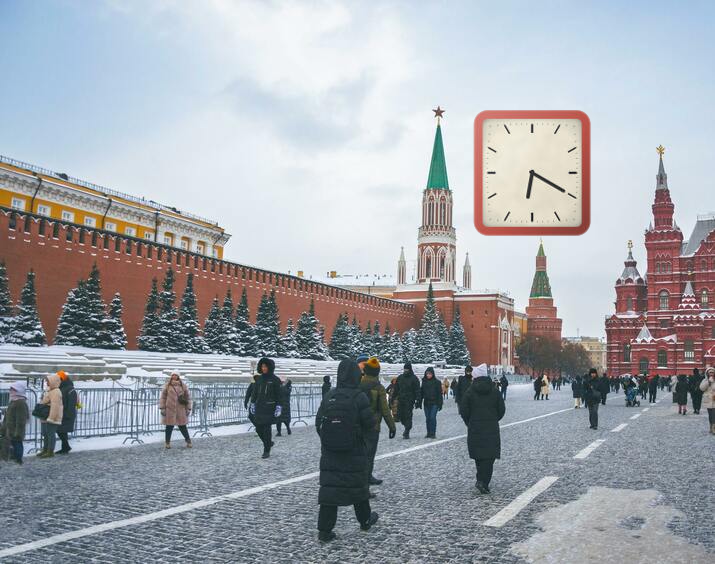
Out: 6,20
